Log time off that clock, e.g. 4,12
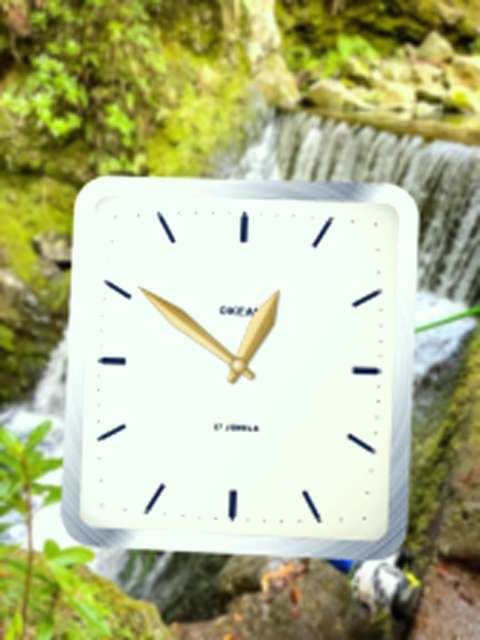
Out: 12,51
